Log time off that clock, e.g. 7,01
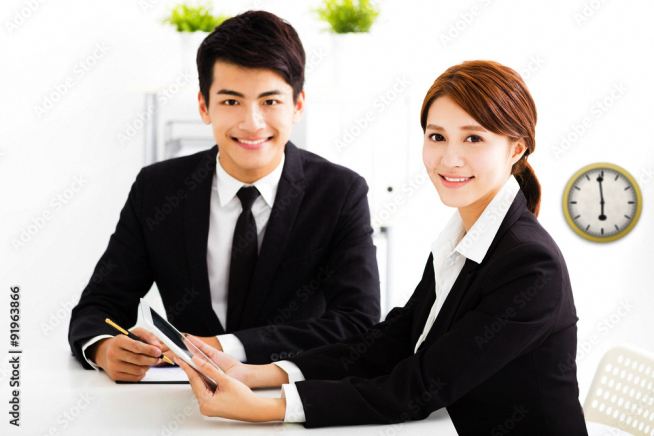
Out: 5,59
